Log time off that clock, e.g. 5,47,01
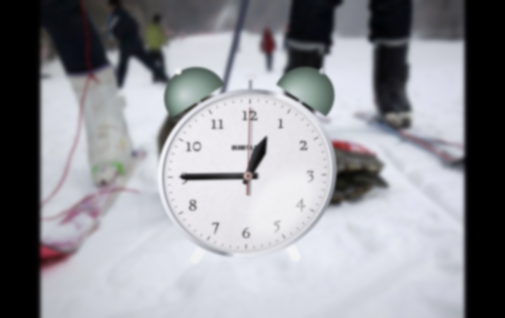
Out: 12,45,00
